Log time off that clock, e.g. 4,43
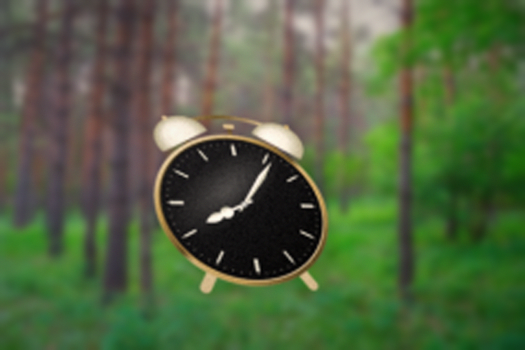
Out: 8,06
